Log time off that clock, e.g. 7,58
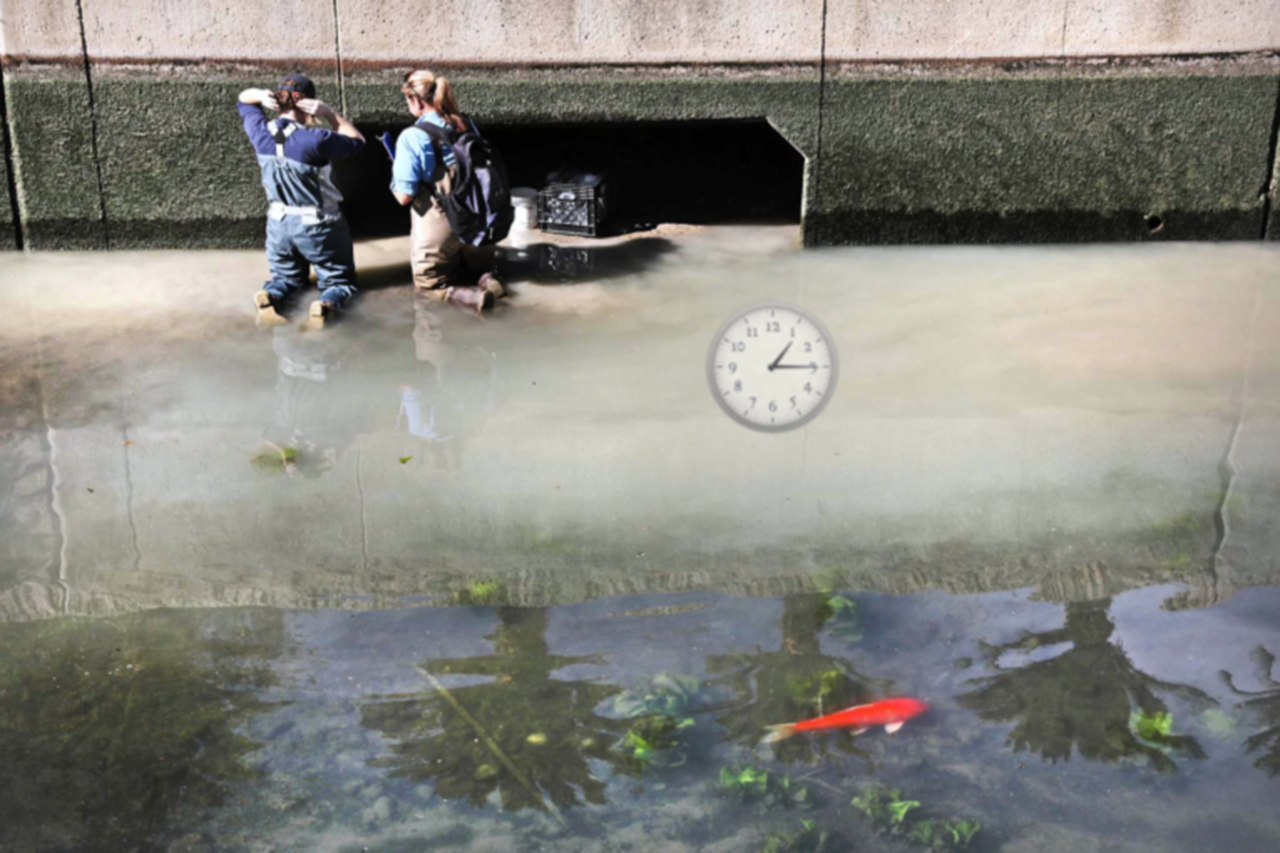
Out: 1,15
